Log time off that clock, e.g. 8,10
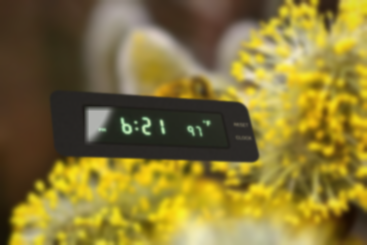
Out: 6,21
